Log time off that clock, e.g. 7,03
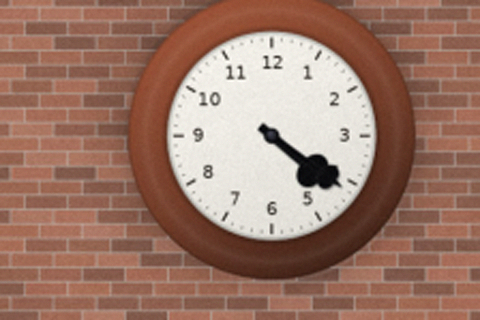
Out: 4,21
